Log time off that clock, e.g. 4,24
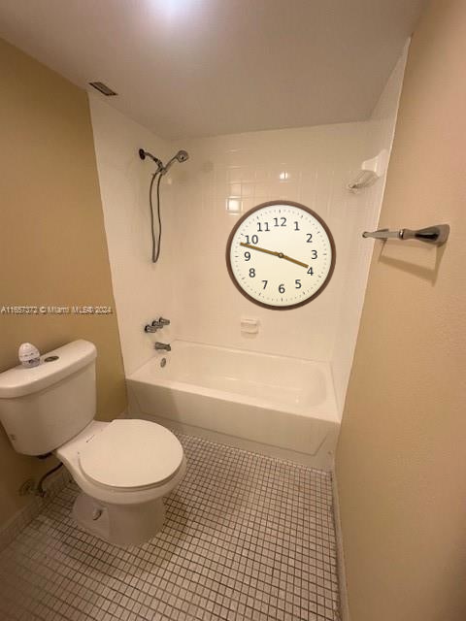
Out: 3,48
